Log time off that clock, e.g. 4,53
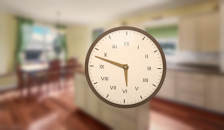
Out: 5,48
